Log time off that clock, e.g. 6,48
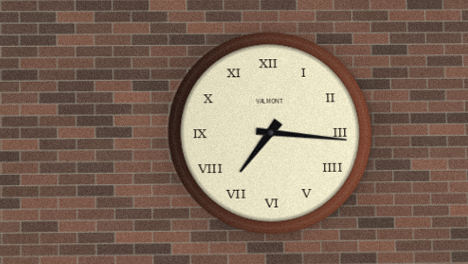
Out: 7,16
